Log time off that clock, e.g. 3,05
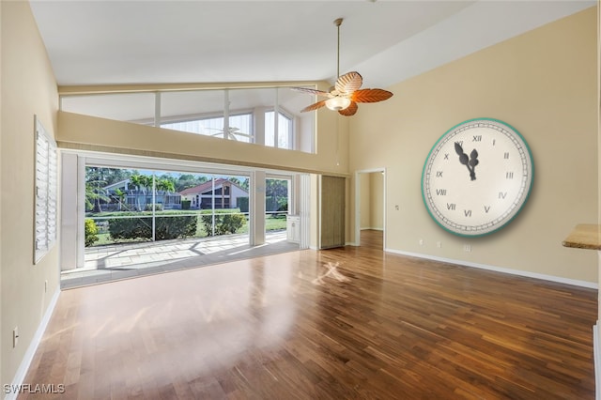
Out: 11,54
